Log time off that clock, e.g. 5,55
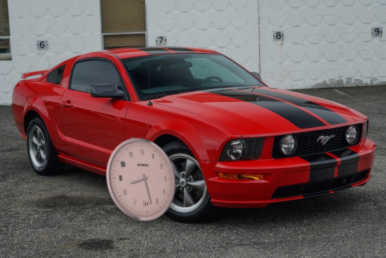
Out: 8,28
